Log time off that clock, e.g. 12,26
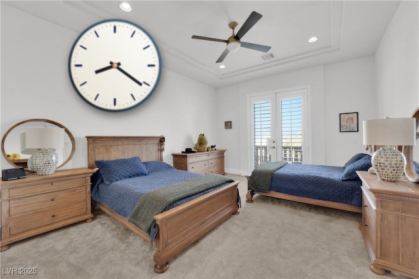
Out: 8,21
